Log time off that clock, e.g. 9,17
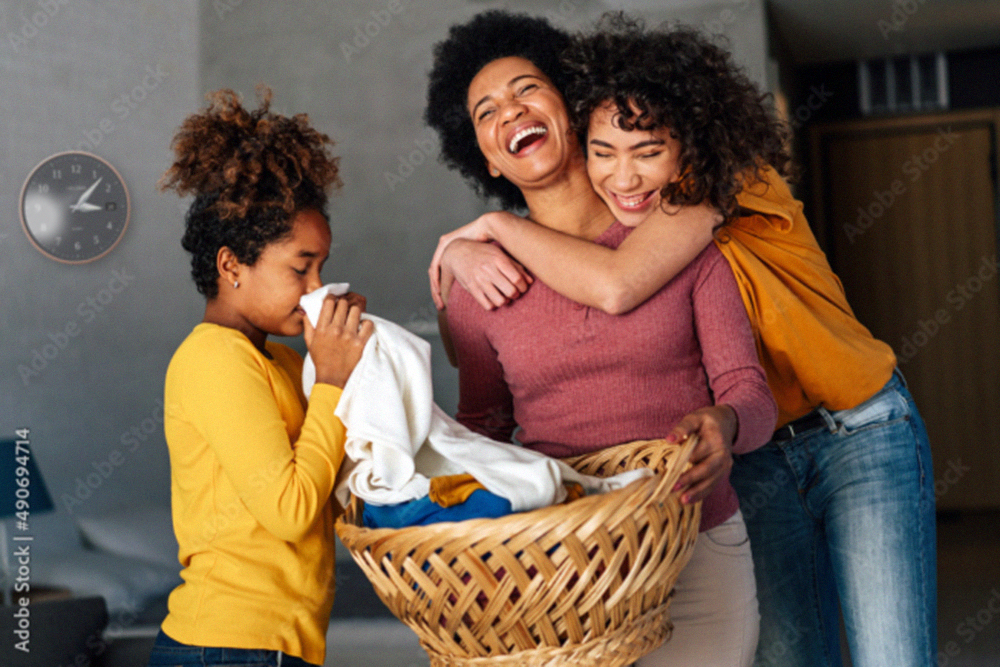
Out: 3,07
